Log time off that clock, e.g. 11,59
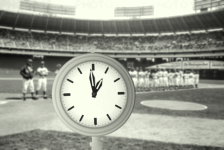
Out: 12,59
